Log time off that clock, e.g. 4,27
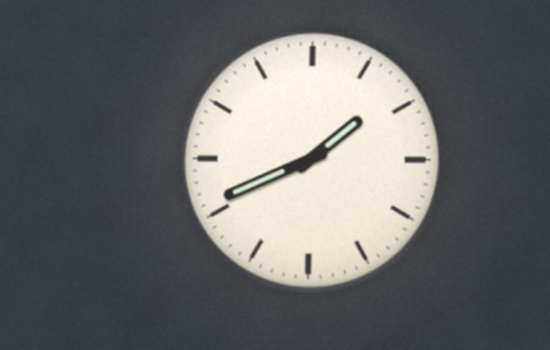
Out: 1,41
